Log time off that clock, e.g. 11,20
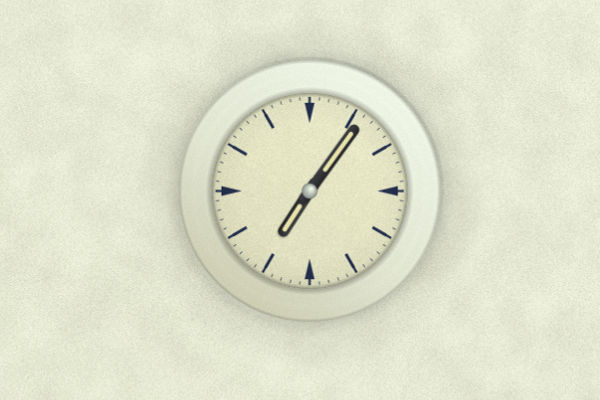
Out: 7,06
